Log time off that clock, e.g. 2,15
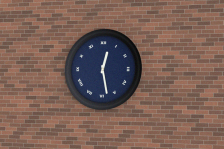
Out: 12,28
